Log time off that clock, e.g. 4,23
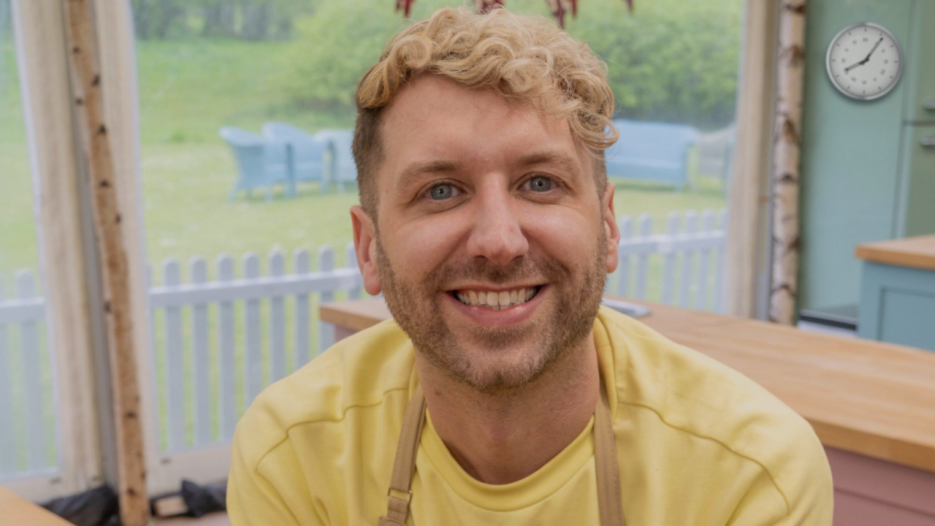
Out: 8,06
